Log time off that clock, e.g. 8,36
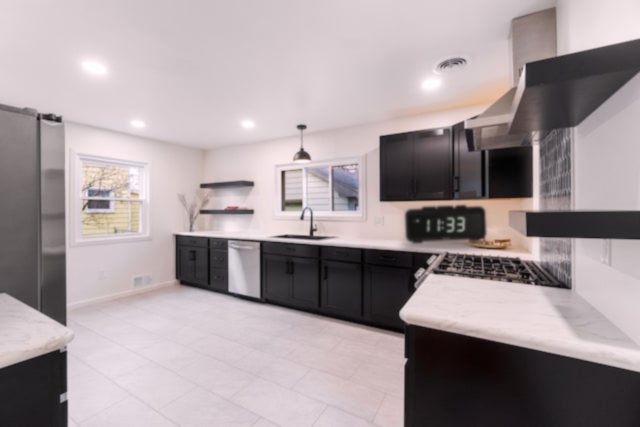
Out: 11,33
